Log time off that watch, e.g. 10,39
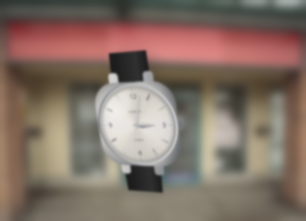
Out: 3,02
